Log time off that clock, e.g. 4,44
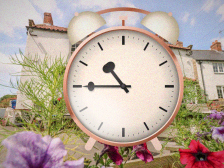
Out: 10,45
